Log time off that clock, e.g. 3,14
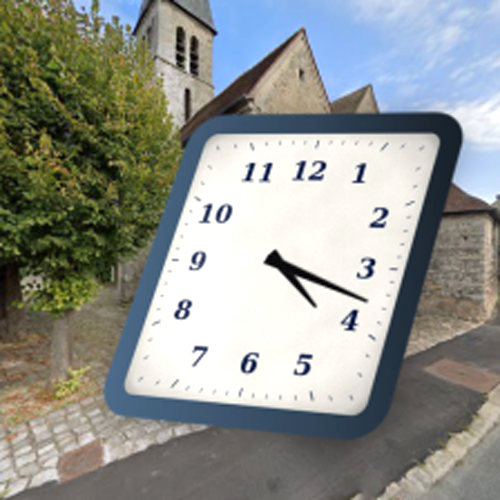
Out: 4,18
